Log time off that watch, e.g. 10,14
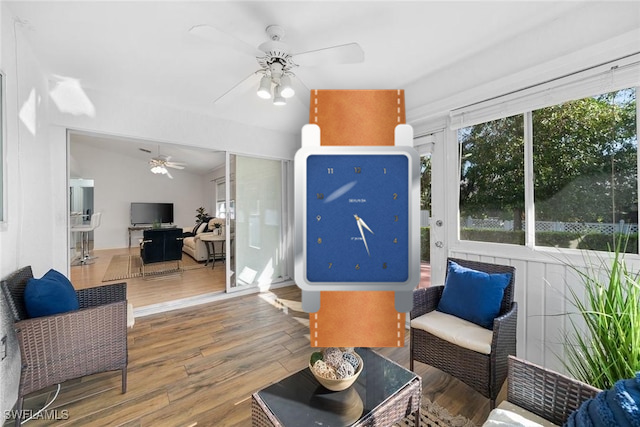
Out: 4,27
